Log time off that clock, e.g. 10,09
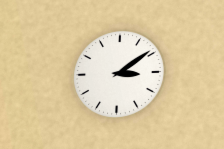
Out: 3,09
